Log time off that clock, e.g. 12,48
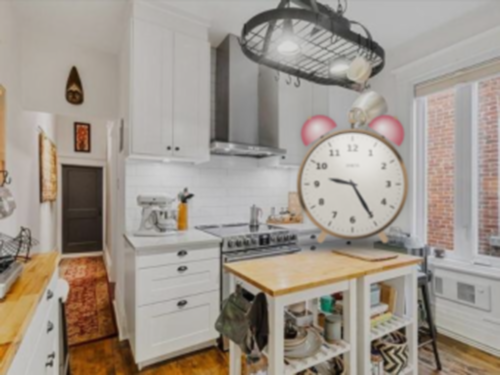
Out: 9,25
